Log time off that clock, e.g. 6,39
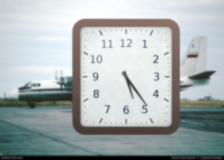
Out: 5,24
